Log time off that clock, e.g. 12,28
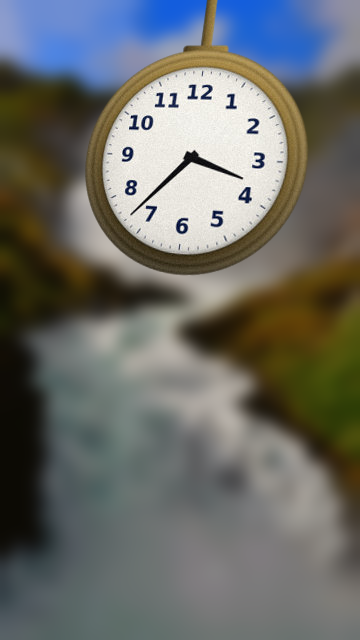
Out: 3,37
